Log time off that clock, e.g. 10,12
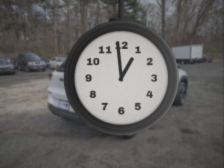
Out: 12,59
